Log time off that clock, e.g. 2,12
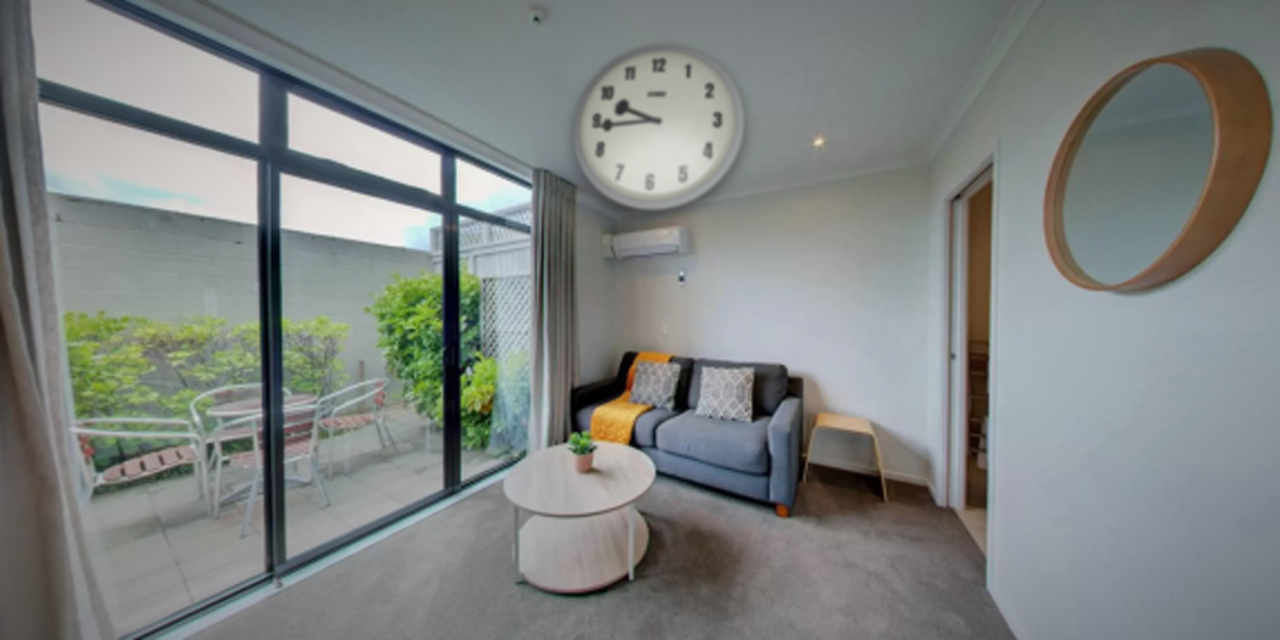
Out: 9,44
